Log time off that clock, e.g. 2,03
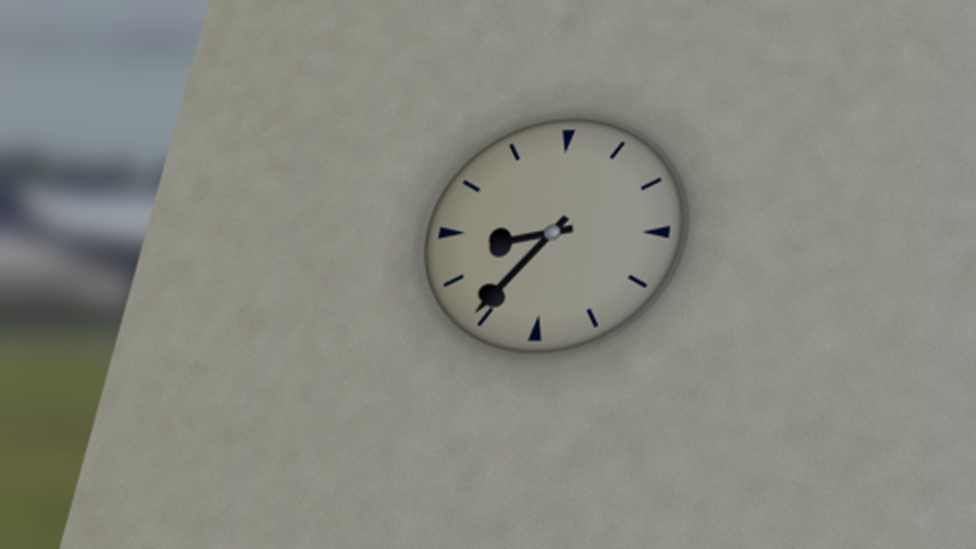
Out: 8,36
